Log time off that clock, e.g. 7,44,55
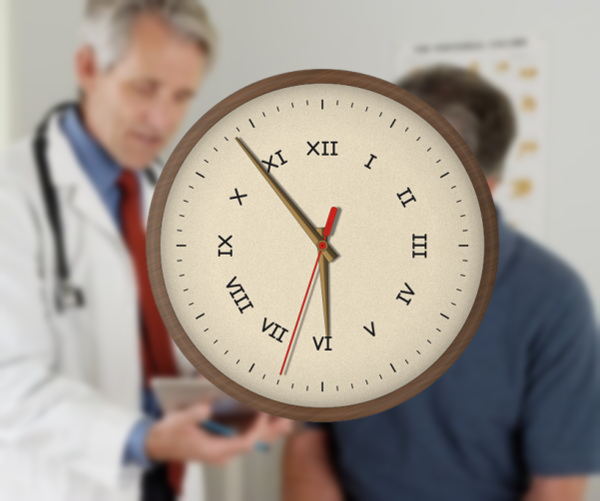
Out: 5,53,33
